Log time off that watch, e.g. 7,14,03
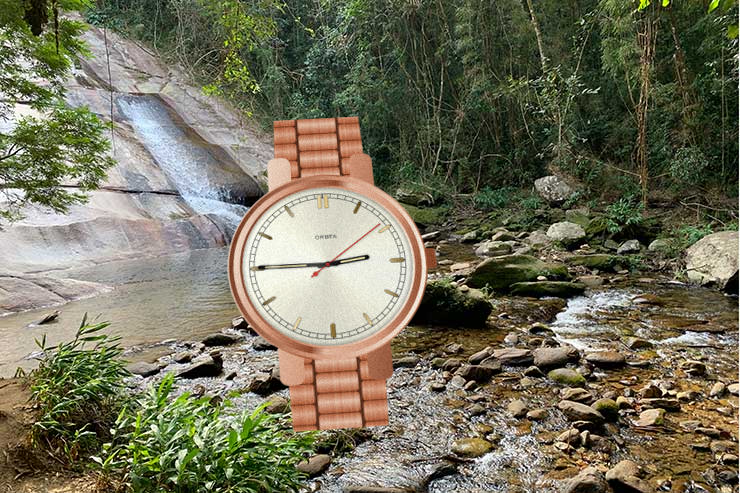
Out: 2,45,09
